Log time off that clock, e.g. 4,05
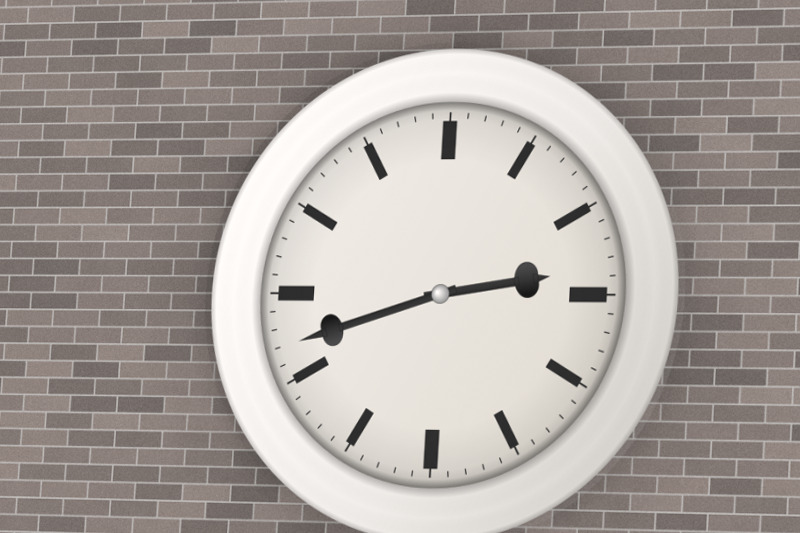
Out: 2,42
